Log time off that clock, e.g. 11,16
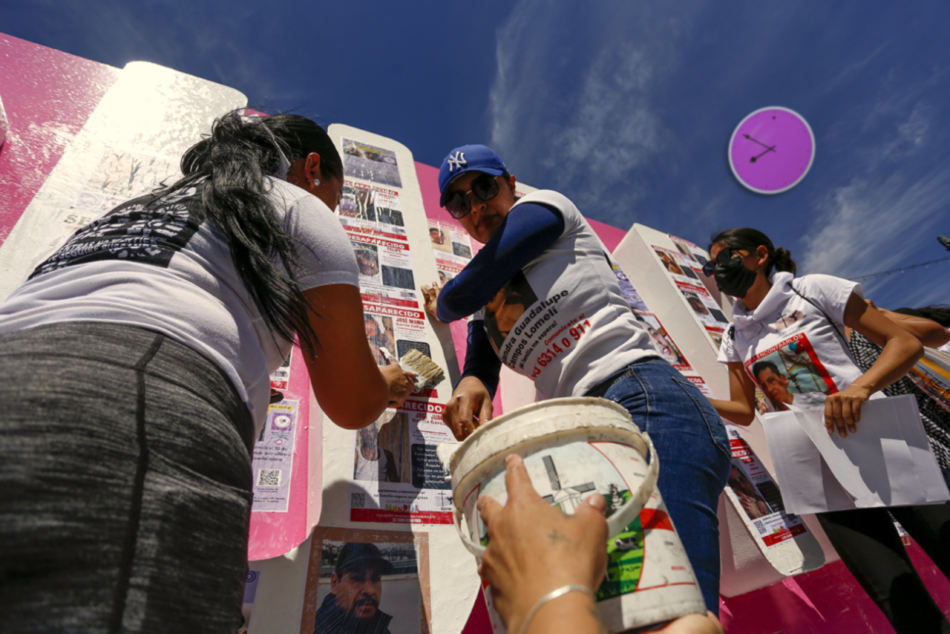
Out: 7,49
